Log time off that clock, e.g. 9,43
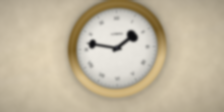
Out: 1,47
